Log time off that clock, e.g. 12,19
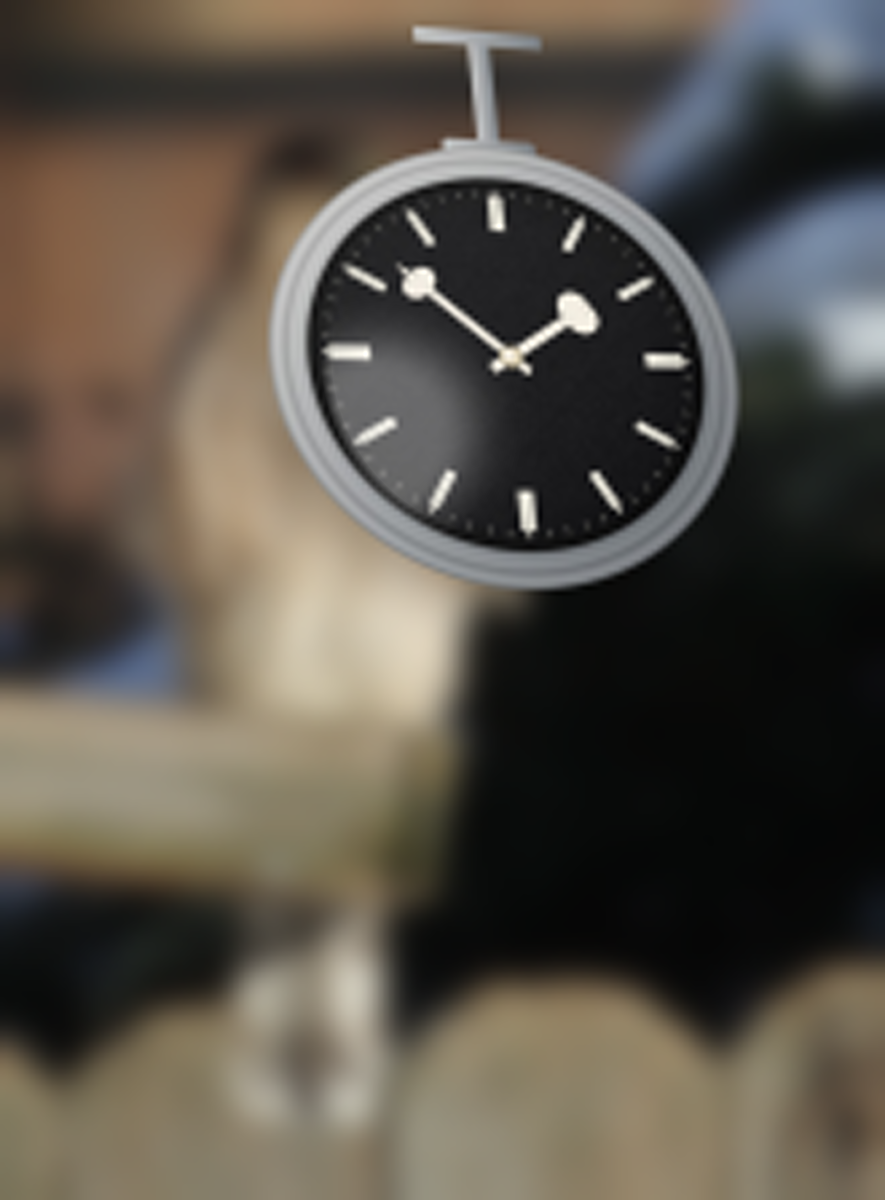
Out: 1,52
